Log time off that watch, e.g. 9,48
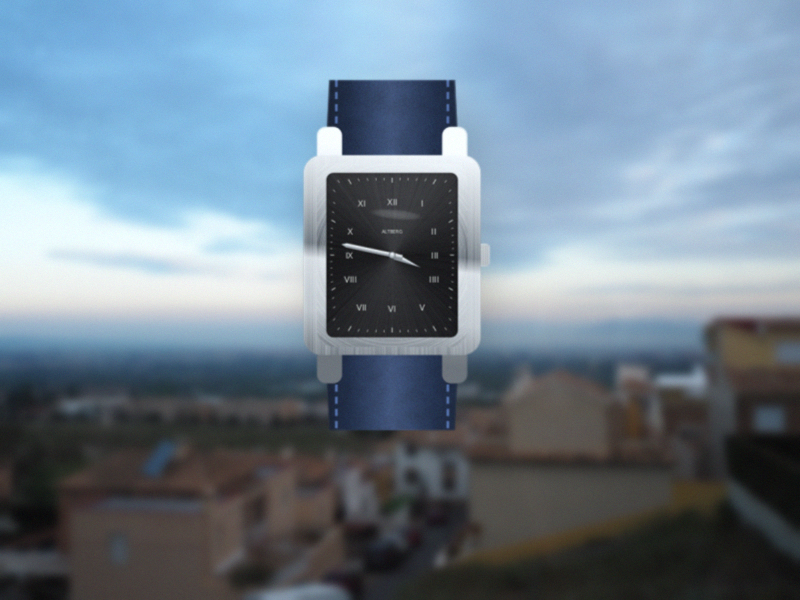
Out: 3,47
